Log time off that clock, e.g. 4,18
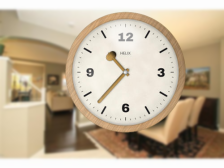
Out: 10,37
